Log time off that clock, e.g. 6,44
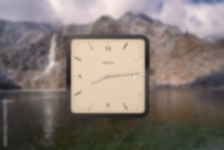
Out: 8,14
